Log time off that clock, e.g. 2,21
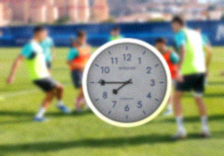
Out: 7,45
